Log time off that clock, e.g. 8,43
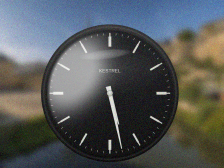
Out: 5,28
